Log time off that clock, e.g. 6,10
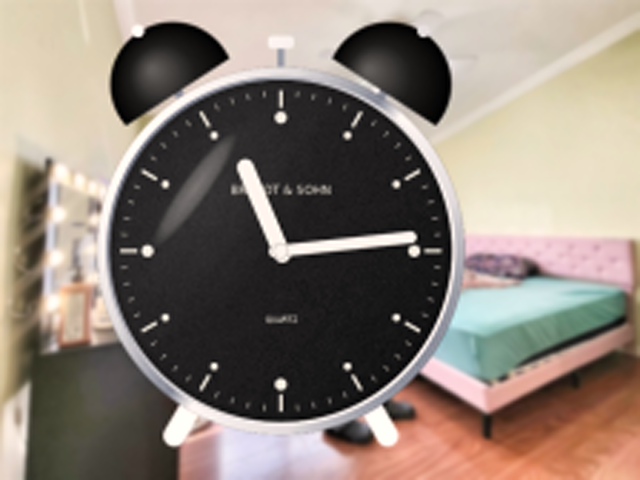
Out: 11,14
